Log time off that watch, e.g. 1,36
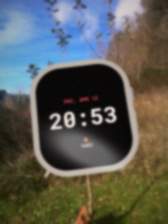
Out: 20,53
